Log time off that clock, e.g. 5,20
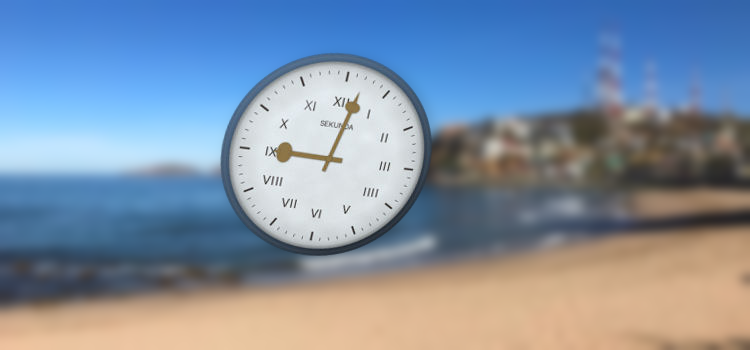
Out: 9,02
